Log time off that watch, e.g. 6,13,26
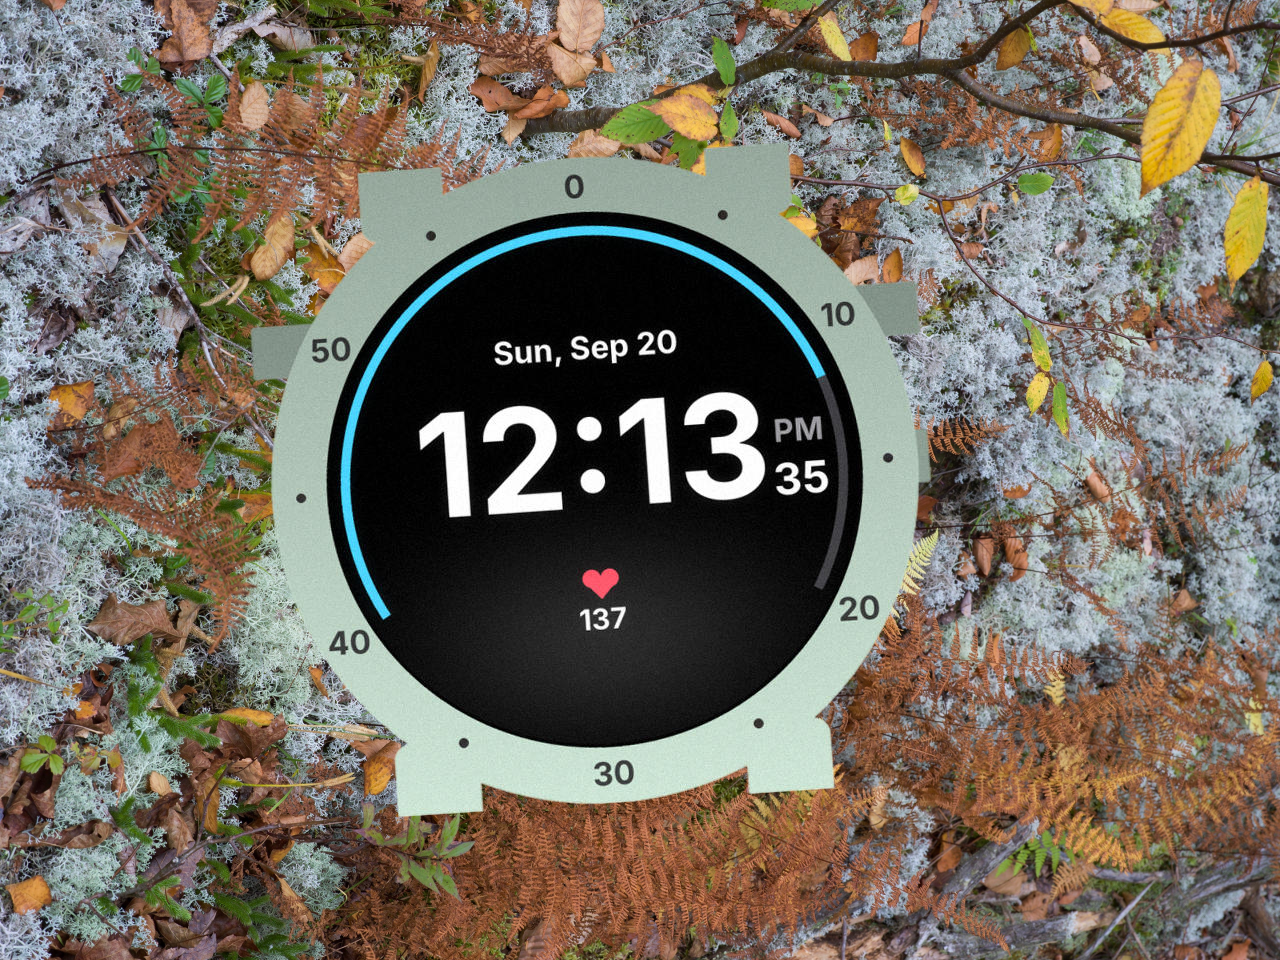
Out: 12,13,35
